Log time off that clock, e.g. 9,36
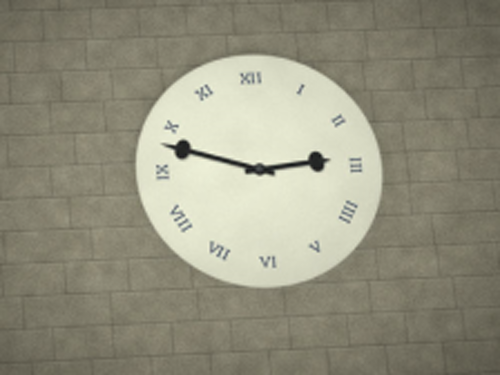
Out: 2,48
